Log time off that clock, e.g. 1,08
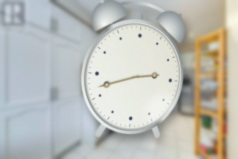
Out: 2,42
